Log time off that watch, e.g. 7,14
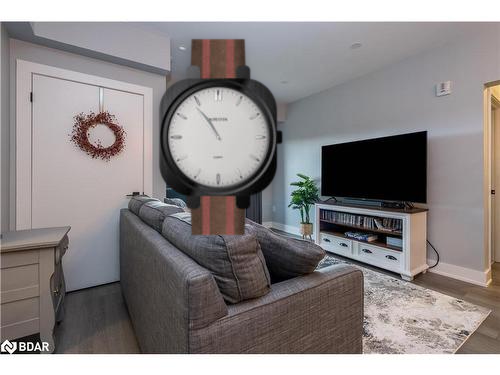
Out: 10,54
